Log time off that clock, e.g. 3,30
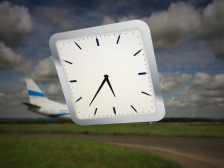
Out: 5,37
